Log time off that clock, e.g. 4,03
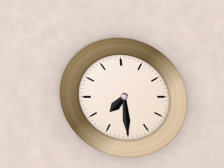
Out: 7,30
